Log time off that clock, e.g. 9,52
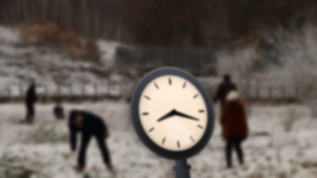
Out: 8,18
